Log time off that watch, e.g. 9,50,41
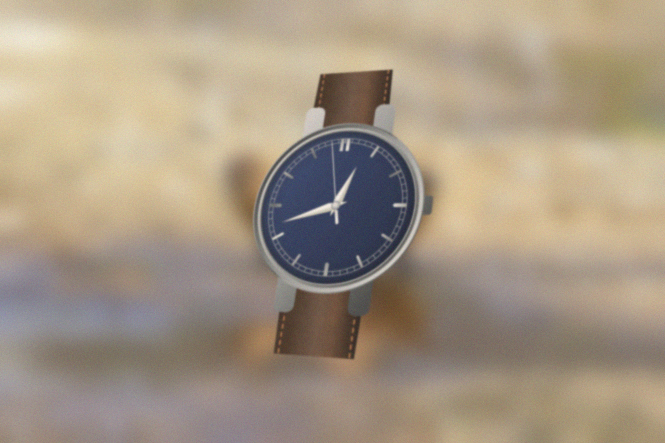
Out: 12,41,58
